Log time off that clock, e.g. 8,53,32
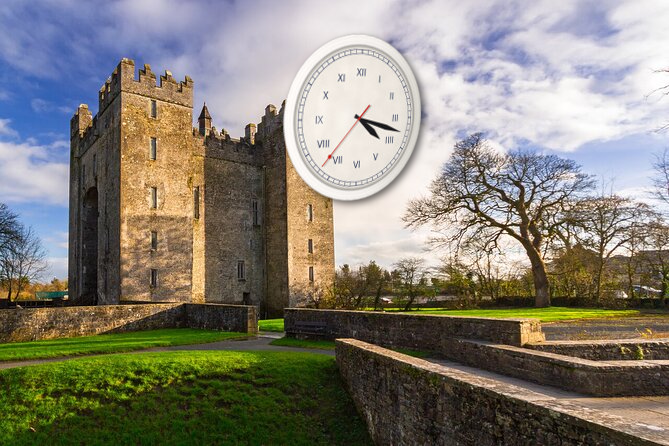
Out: 4,17,37
